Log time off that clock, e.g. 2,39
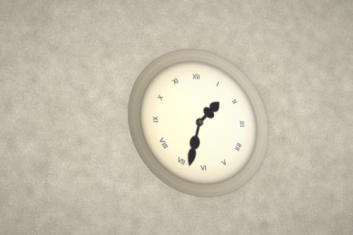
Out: 1,33
